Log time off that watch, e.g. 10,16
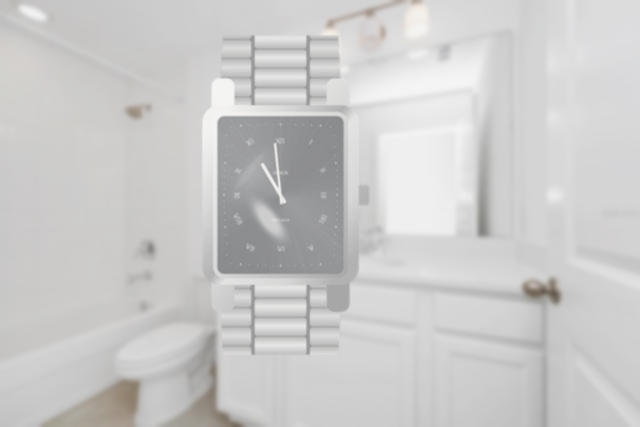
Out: 10,59
